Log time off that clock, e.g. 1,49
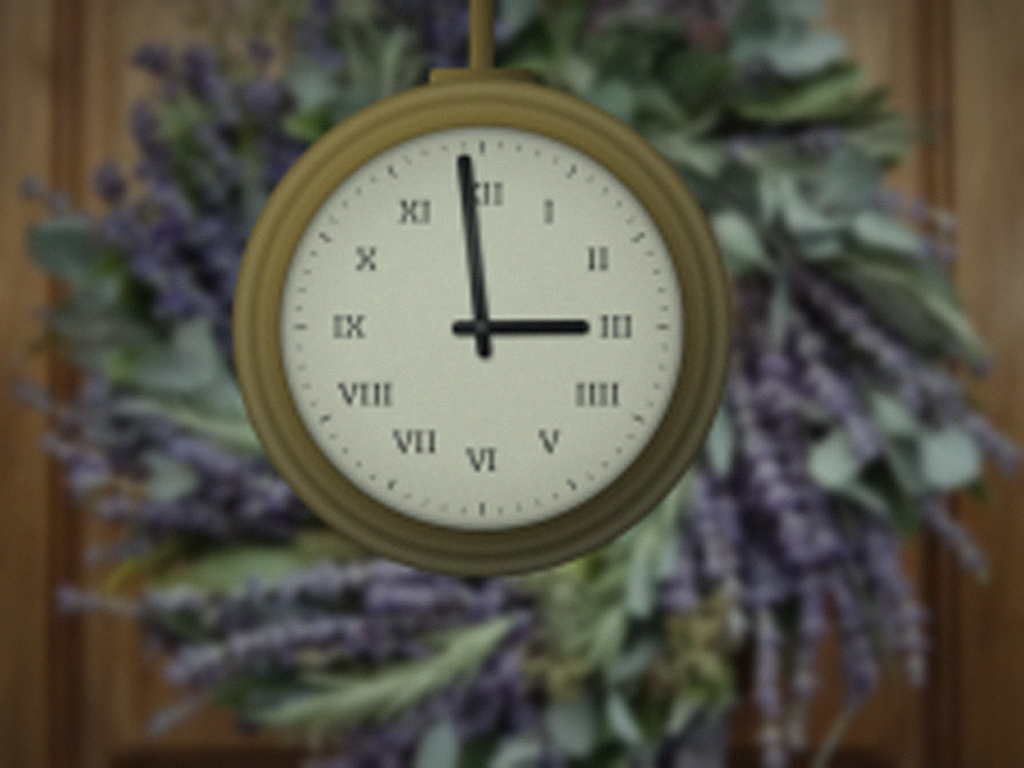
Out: 2,59
